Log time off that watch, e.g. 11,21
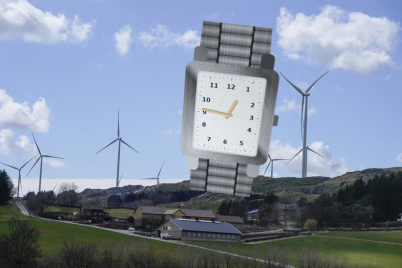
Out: 12,46
